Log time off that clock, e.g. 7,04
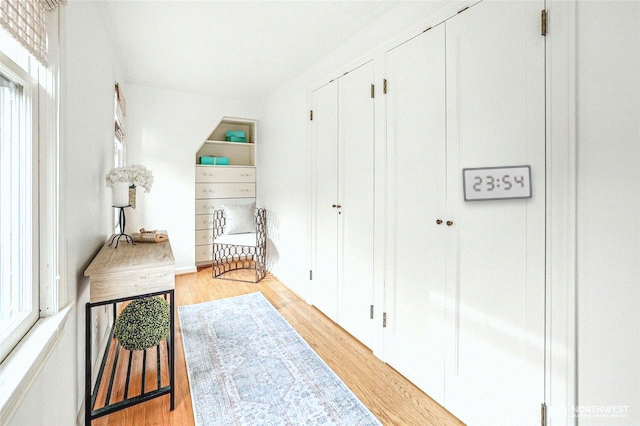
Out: 23,54
